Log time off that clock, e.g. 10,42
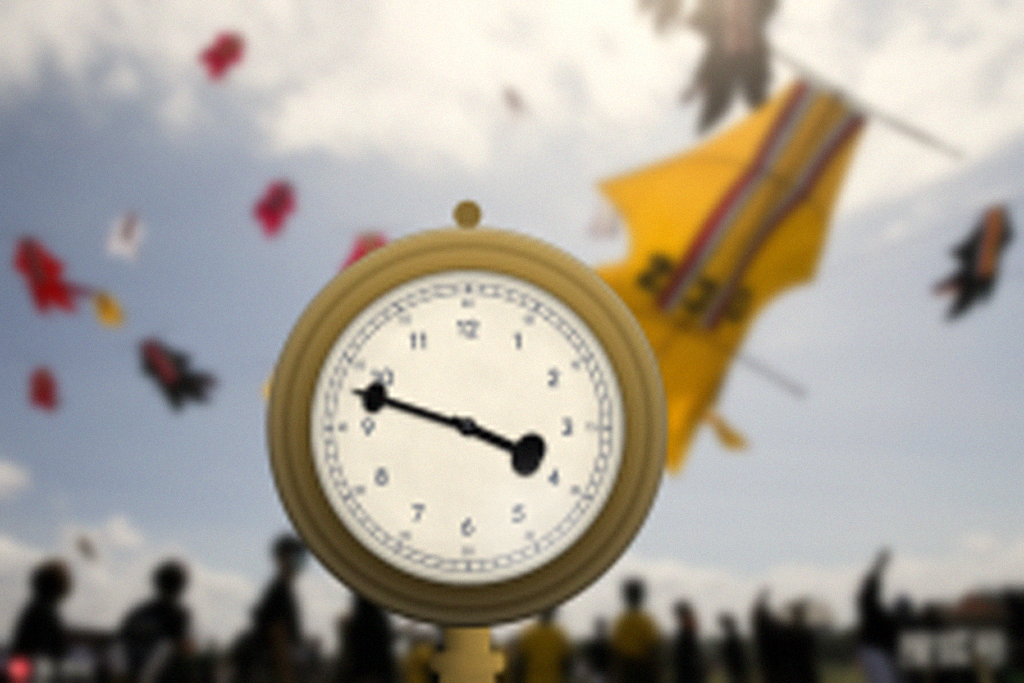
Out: 3,48
